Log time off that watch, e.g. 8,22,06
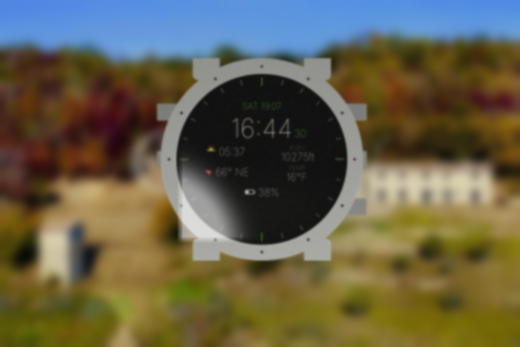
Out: 16,44,30
